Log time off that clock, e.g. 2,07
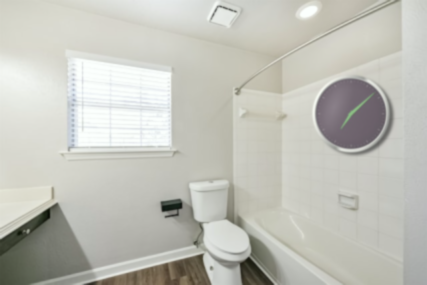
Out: 7,08
